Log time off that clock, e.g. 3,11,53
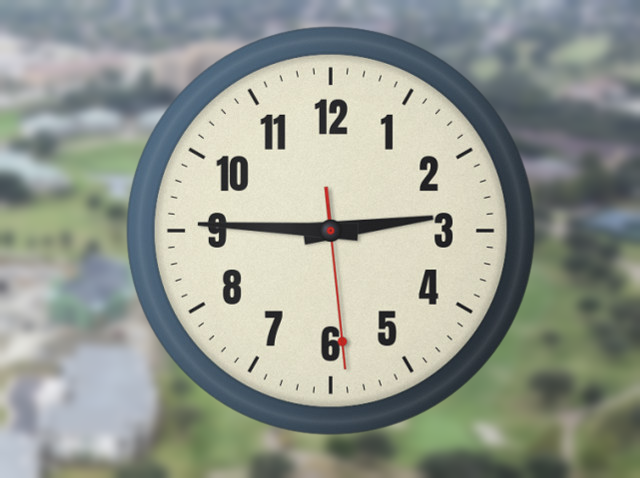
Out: 2,45,29
